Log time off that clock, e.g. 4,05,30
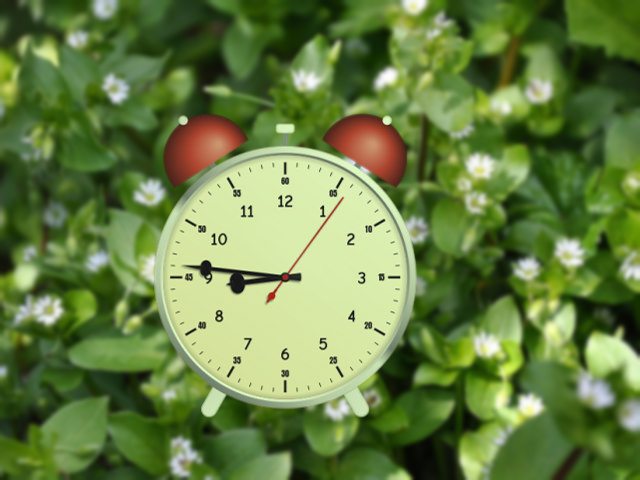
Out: 8,46,06
